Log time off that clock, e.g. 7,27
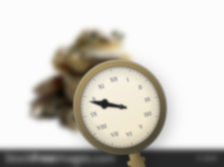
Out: 9,49
